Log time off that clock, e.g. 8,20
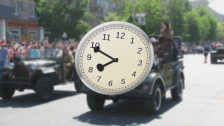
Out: 7,49
